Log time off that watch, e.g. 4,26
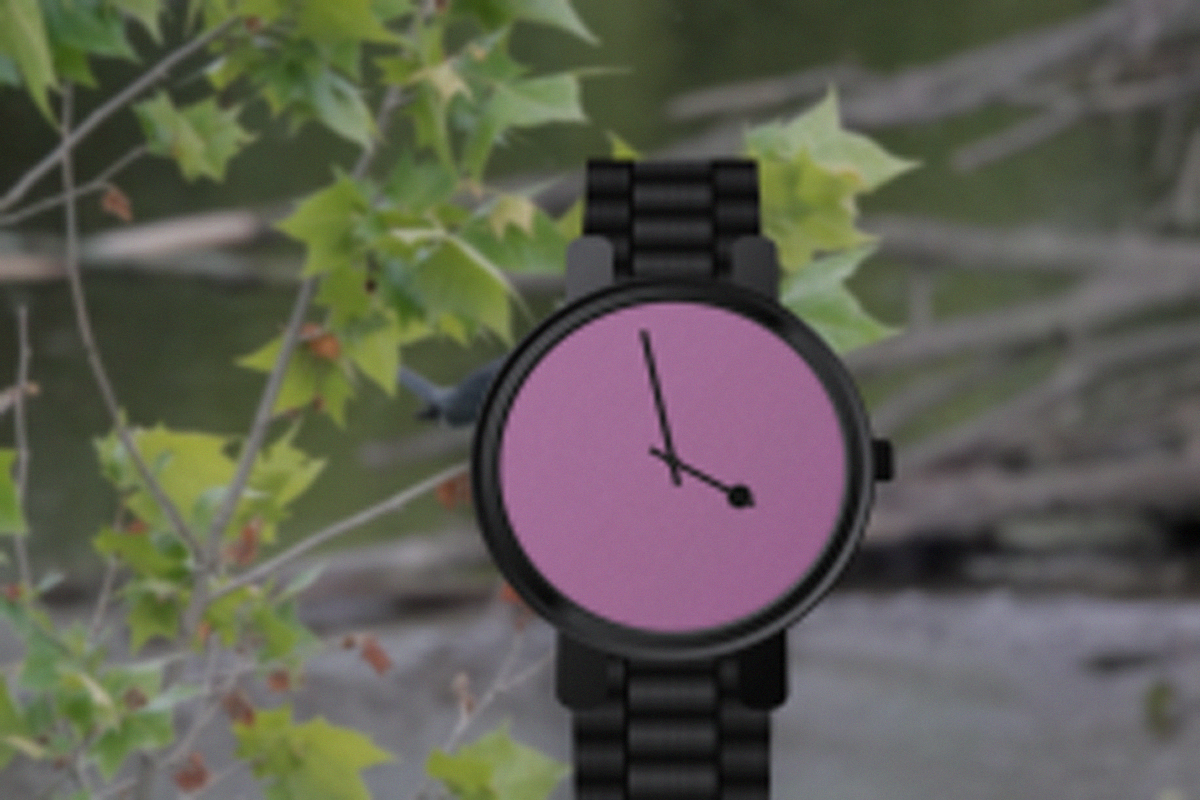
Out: 3,58
